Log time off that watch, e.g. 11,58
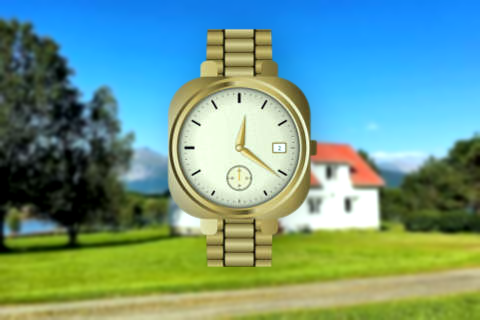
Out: 12,21
